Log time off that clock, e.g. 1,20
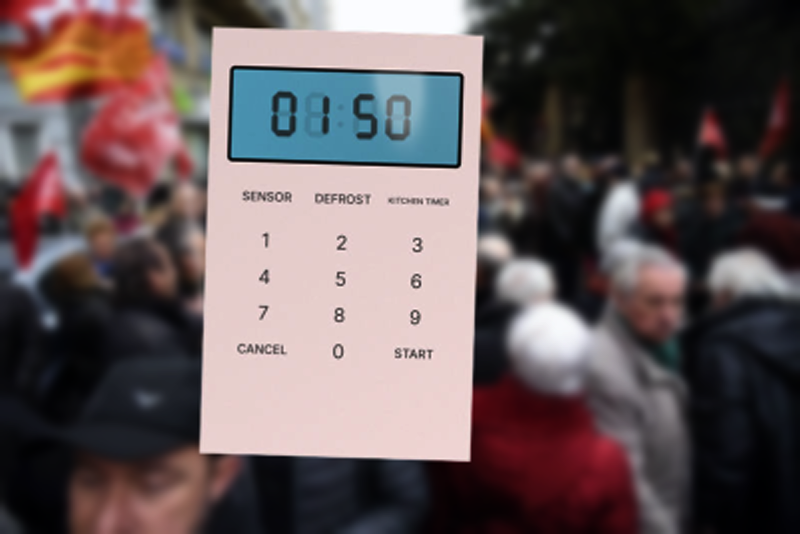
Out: 1,50
